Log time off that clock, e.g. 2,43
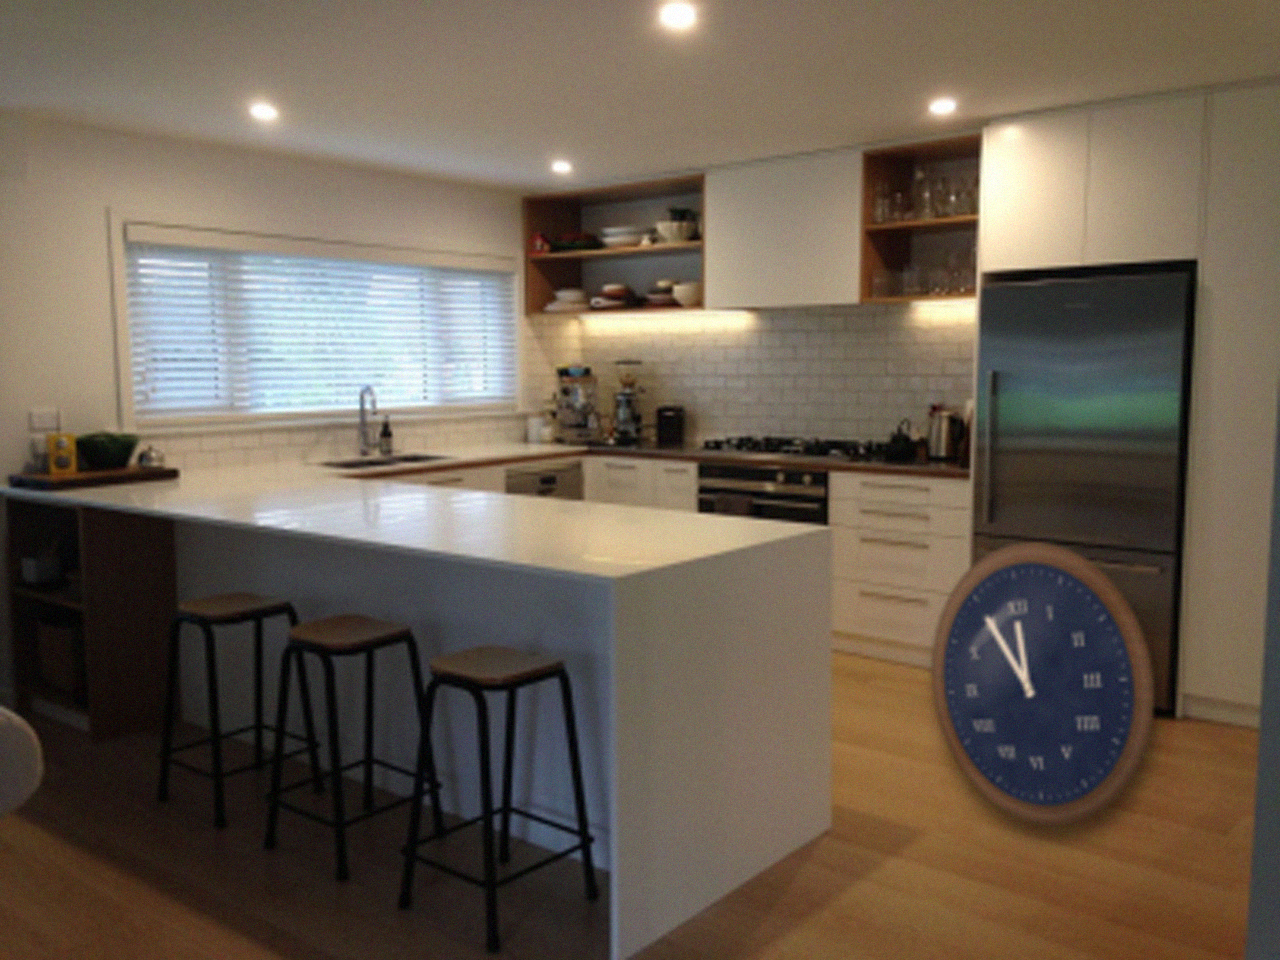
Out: 11,55
